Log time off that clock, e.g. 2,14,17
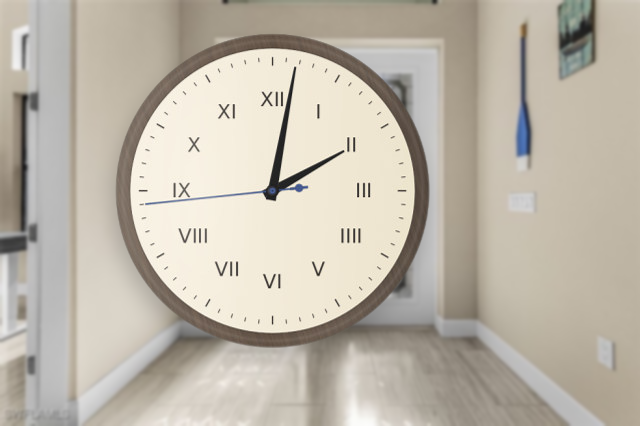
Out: 2,01,44
